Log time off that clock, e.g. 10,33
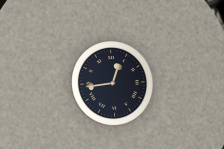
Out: 12,44
